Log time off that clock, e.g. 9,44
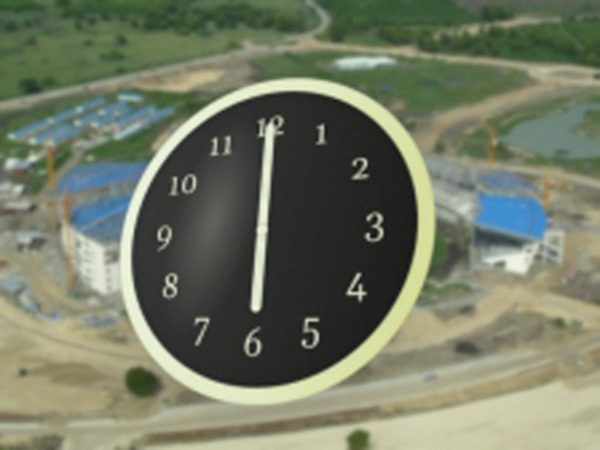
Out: 6,00
